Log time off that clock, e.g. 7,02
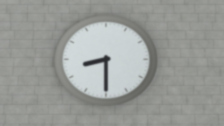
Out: 8,30
